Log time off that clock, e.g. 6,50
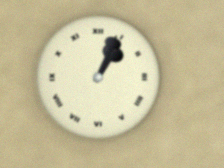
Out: 1,04
